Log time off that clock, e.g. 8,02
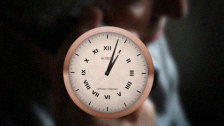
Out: 1,03
